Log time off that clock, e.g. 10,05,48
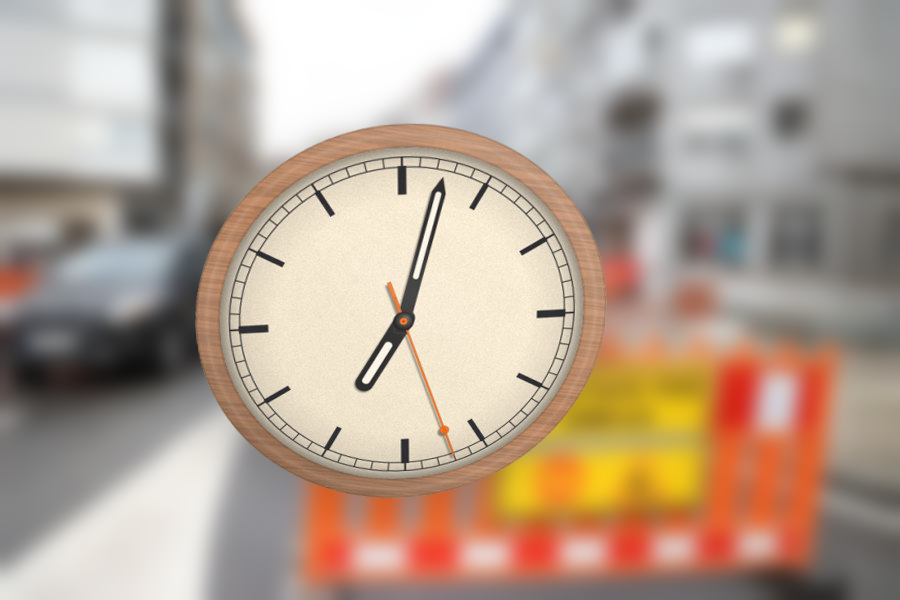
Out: 7,02,27
